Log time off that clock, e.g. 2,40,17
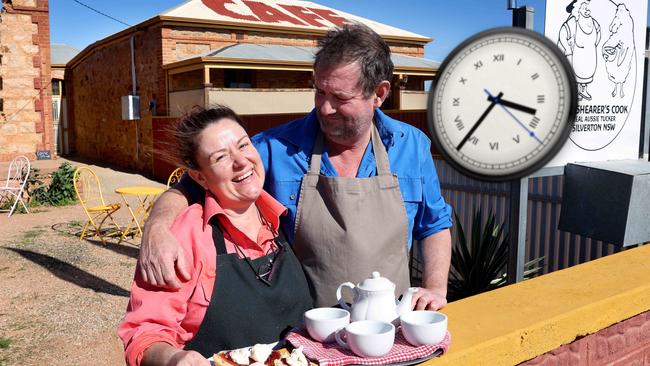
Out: 3,36,22
